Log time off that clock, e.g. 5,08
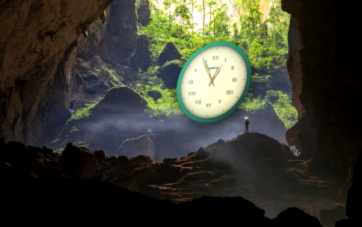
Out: 12,55
